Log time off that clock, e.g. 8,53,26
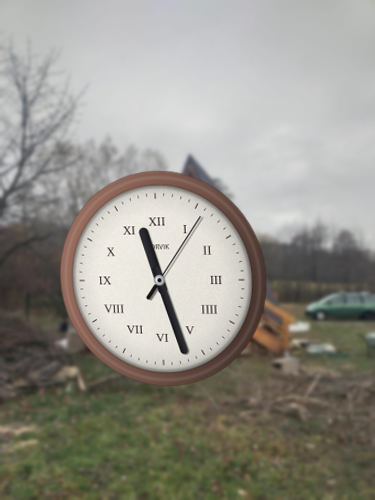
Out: 11,27,06
